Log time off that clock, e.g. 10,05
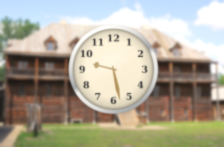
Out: 9,28
